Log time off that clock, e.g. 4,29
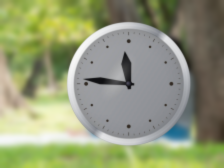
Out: 11,46
